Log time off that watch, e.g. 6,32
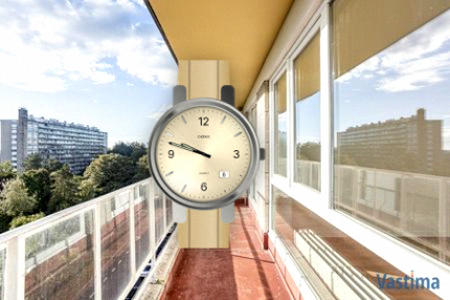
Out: 9,48
